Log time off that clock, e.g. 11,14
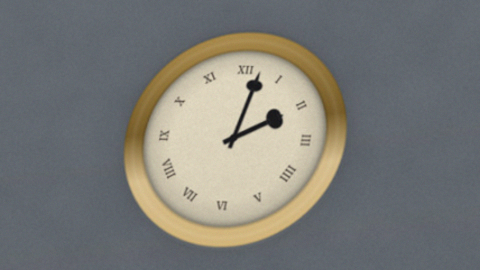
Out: 2,02
